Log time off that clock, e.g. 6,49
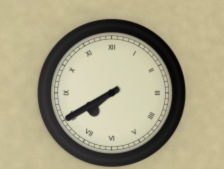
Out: 7,40
